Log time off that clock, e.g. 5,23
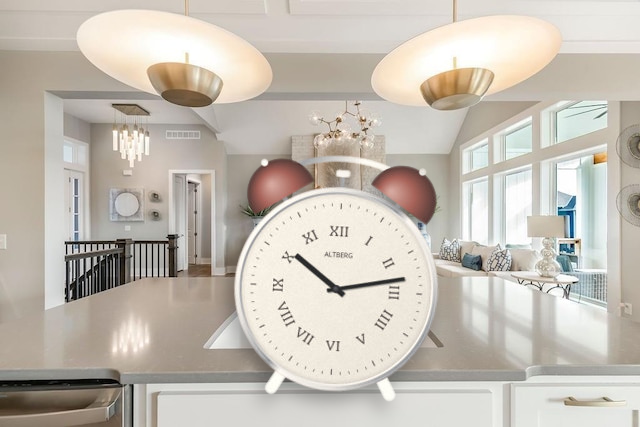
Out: 10,13
